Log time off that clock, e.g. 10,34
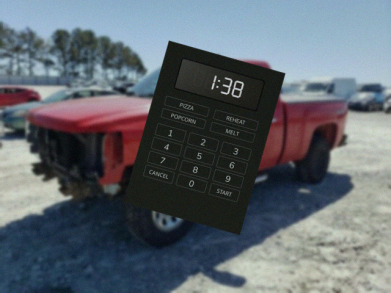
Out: 1,38
